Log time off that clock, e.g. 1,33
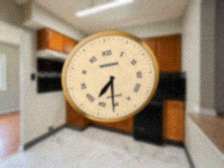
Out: 7,31
